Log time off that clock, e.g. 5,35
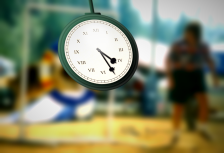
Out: 4,26
